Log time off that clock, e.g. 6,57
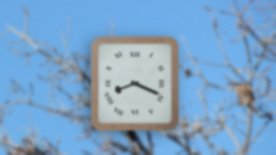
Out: 8,19
